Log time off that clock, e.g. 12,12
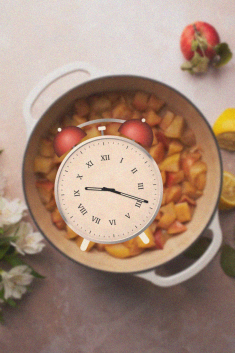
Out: 9,19
